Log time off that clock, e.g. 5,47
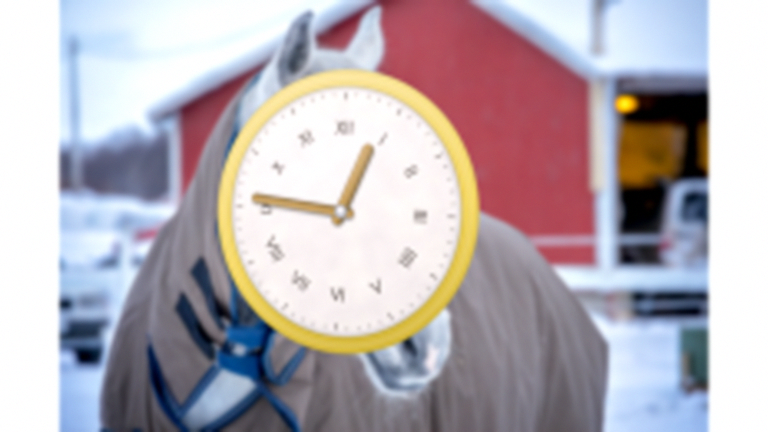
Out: 12,46
